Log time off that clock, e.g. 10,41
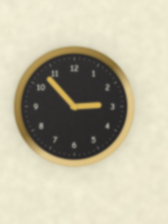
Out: 2,53
